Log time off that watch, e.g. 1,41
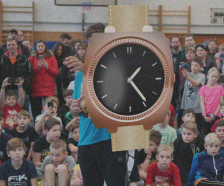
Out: 1,24
